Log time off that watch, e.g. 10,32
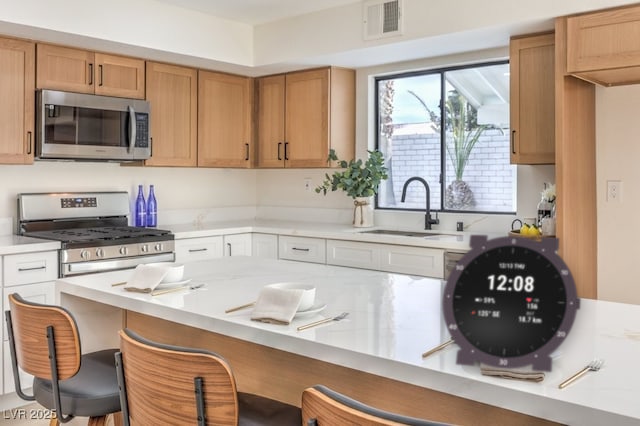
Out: 12,08
